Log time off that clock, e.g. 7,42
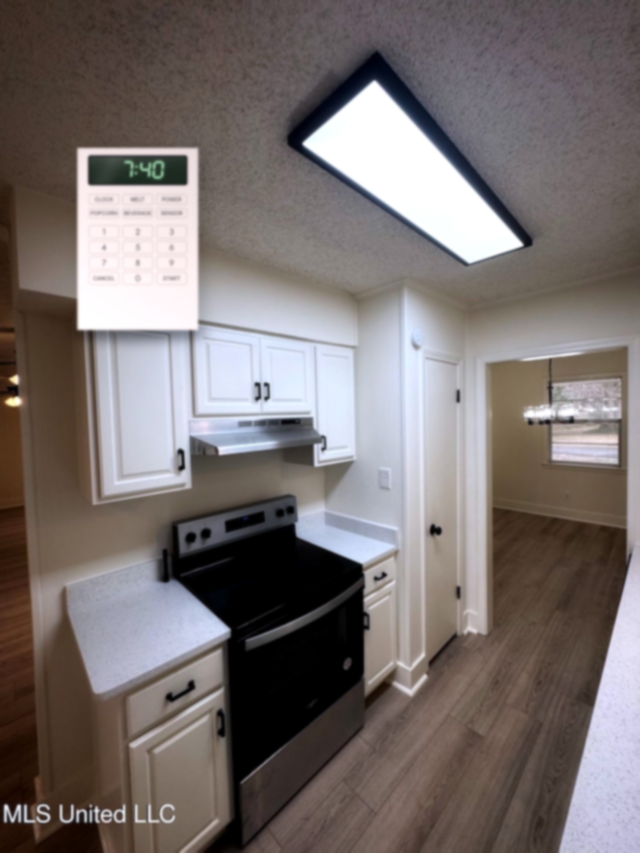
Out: 7,40
